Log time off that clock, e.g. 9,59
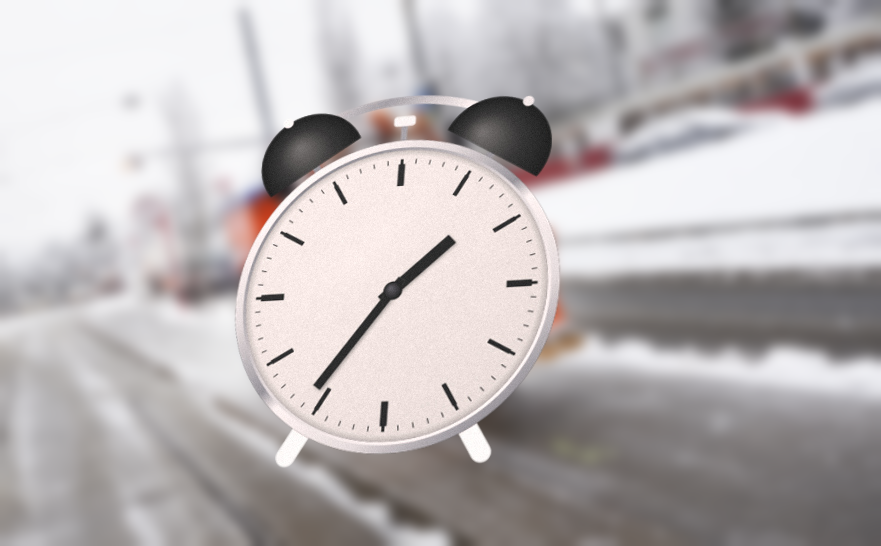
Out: 1,36
